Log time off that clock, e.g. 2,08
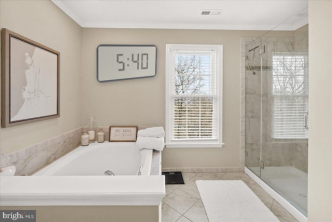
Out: 5,40
